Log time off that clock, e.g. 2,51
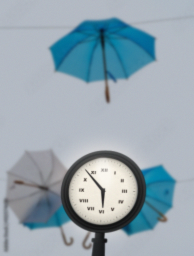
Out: 5,53
